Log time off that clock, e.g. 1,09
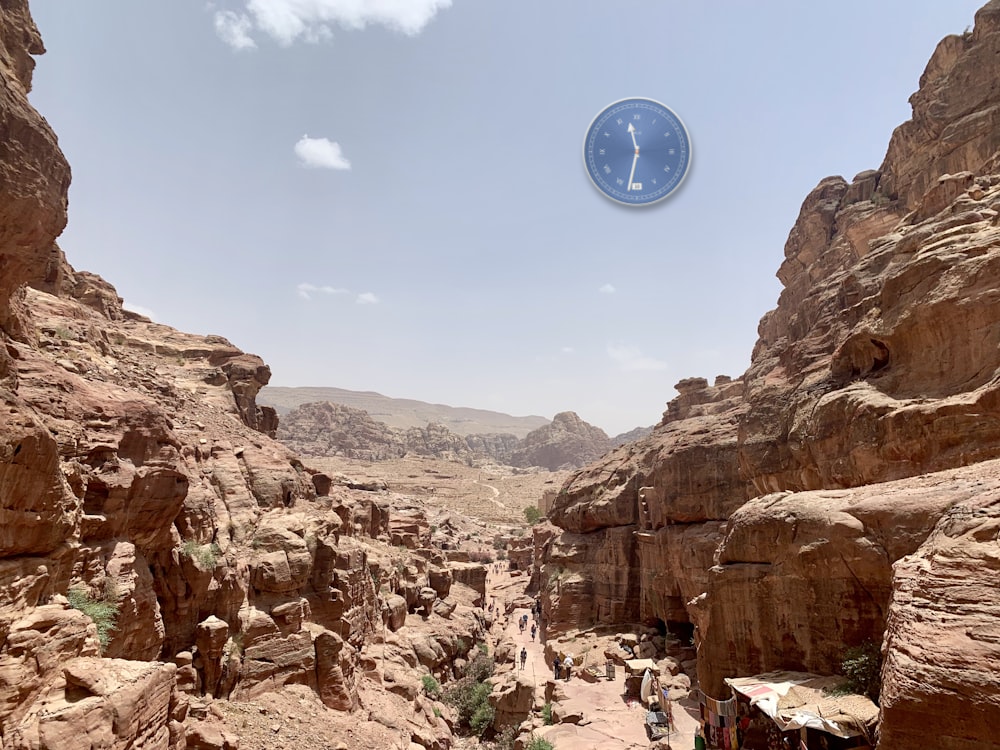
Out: 11,32
